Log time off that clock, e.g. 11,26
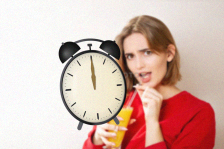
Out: 12,00
